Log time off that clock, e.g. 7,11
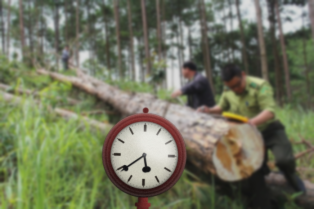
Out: 5,39
